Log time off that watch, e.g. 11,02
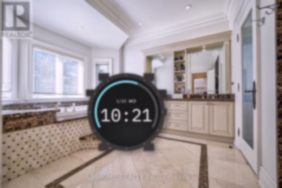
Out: 10,21
